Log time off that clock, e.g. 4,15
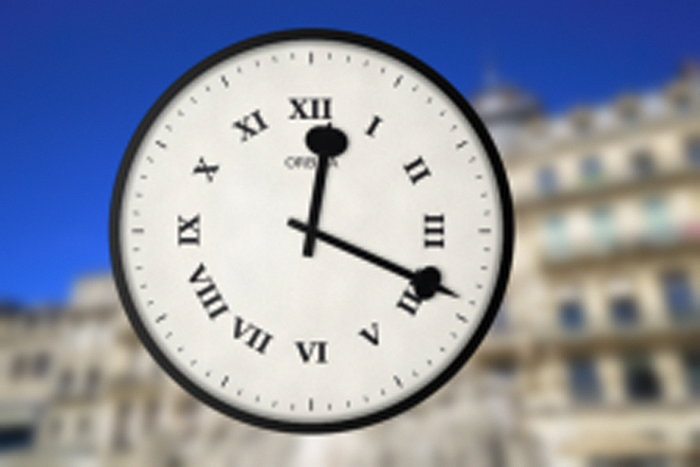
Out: 12,19
